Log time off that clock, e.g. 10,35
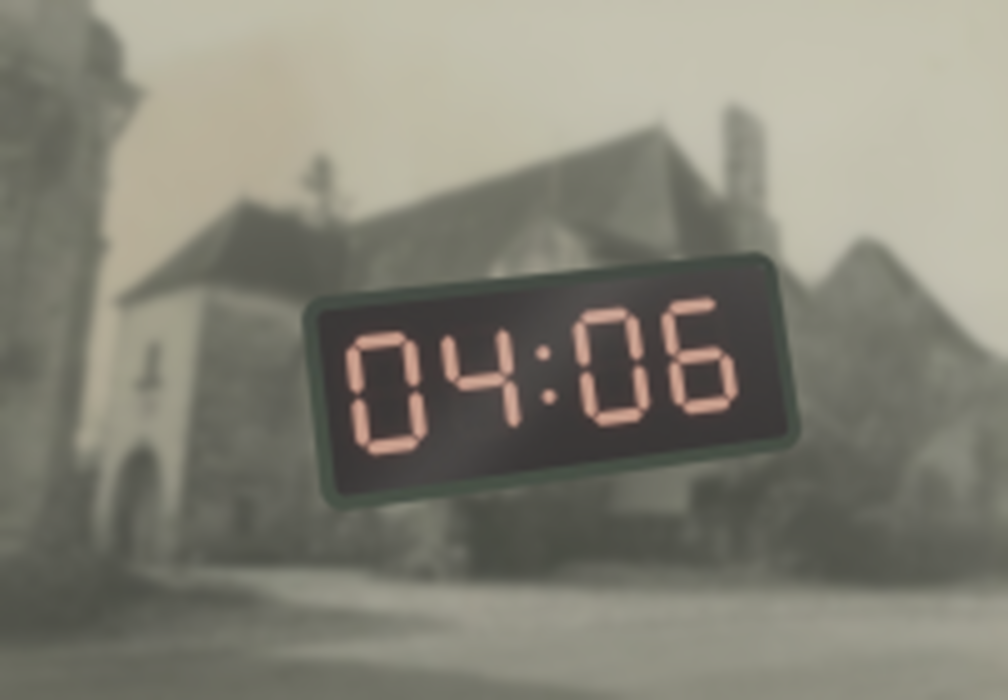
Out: 4,06
